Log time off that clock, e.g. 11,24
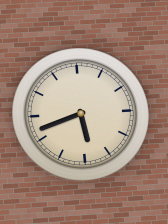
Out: 5,42
